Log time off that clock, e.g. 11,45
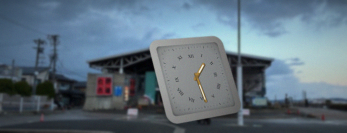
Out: 1,29
